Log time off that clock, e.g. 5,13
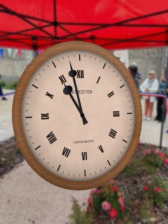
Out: 10,58
